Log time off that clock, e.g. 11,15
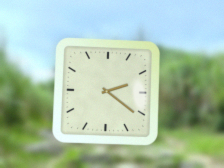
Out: 2,21
